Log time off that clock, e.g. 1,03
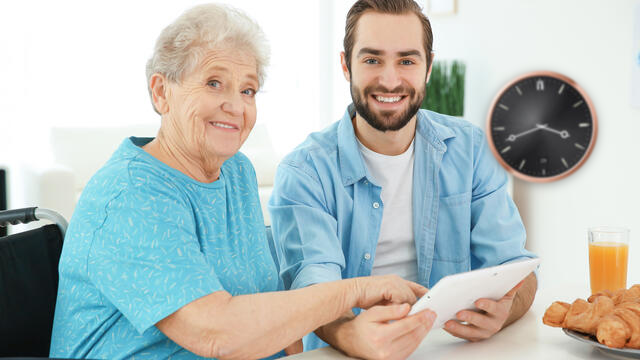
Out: 3,42
